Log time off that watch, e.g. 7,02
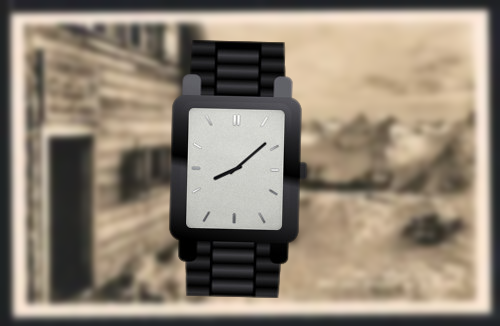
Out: 8,08
